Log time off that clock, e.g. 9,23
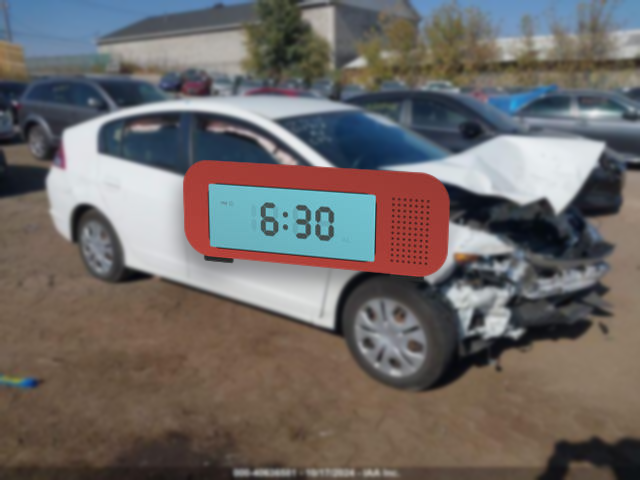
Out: 6,30
